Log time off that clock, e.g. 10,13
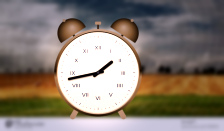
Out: 1,43
